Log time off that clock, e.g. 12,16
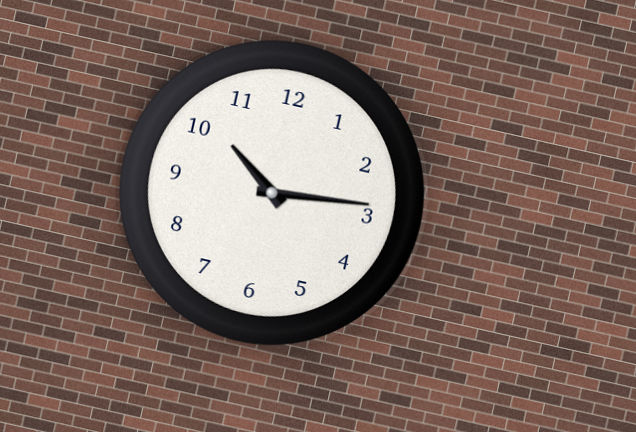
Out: 10,14
